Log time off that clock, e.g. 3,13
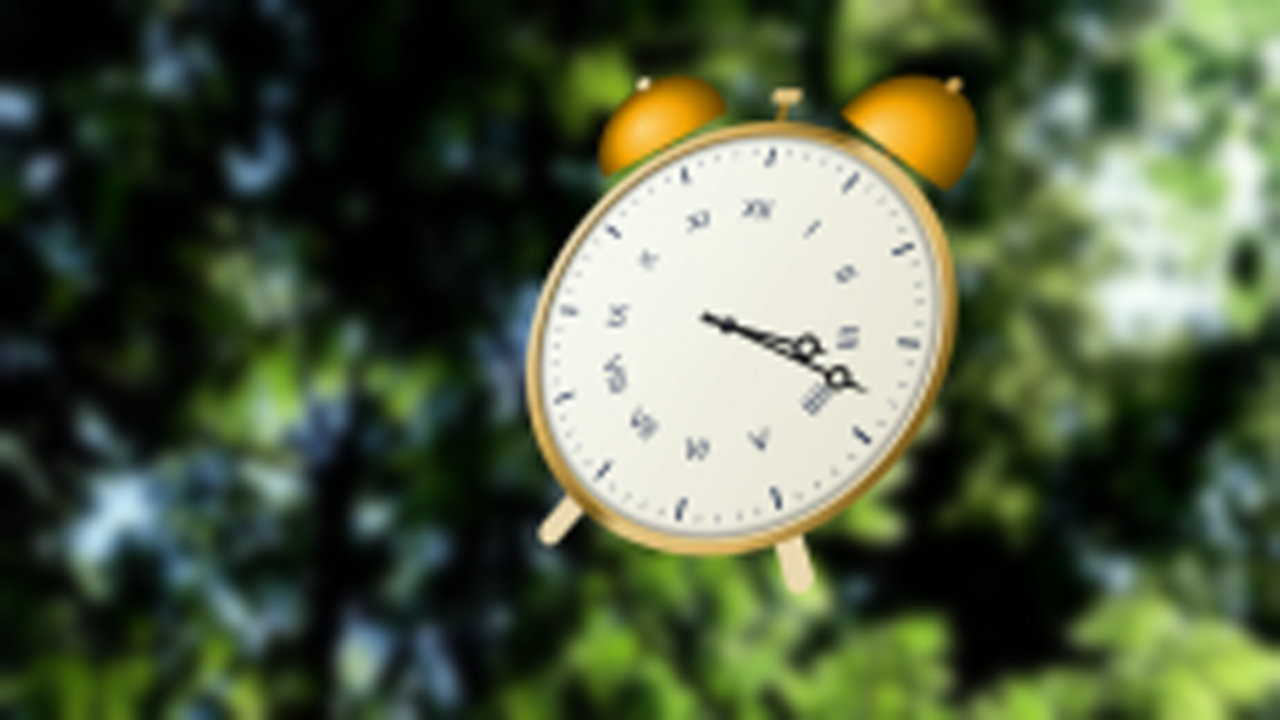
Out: 3,18
